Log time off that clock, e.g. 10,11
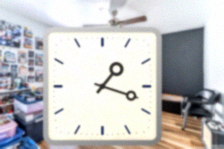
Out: 1,18
